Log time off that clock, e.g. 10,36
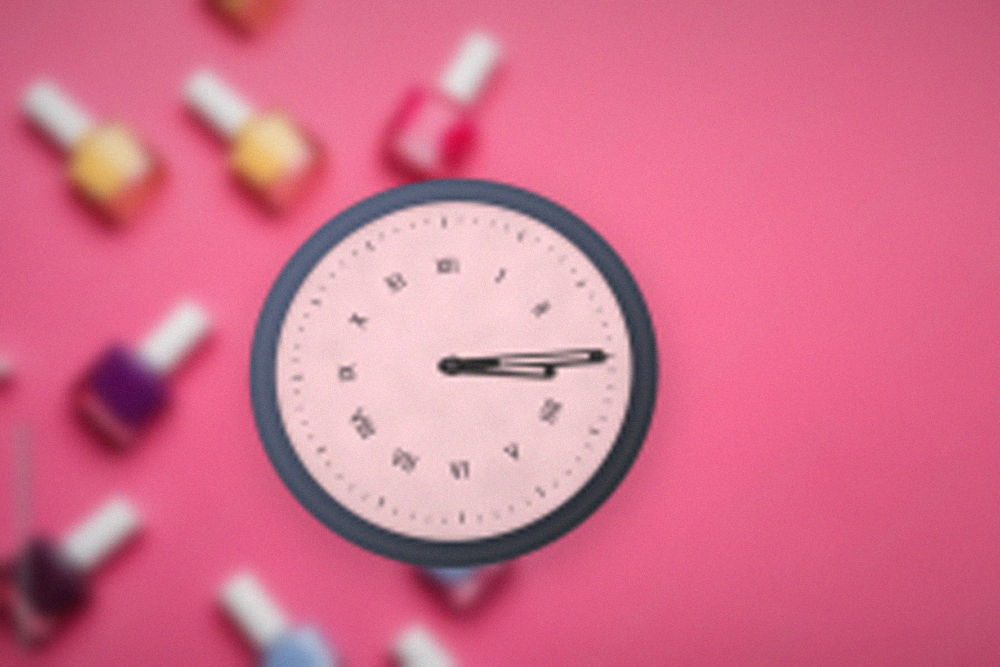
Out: 3,15
